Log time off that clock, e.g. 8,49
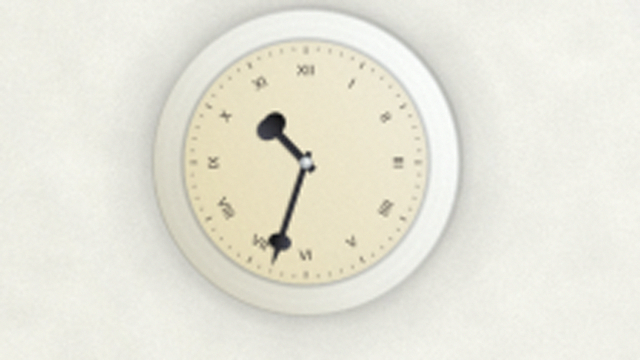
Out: 10,33
